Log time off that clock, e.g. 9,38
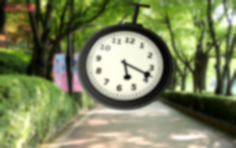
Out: 5,18
